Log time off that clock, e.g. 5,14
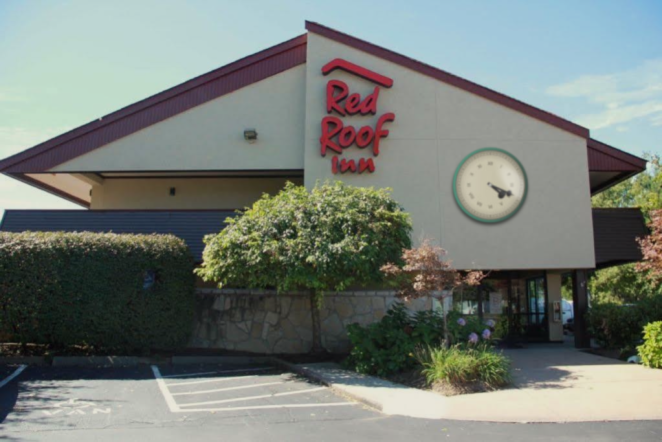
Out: 4,19
